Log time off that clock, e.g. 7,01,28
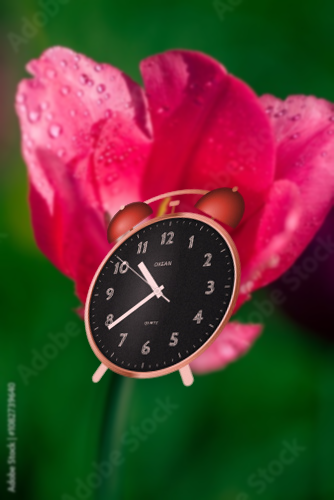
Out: 10,38,51
